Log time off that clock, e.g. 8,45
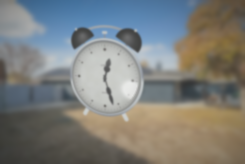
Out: 12,27
